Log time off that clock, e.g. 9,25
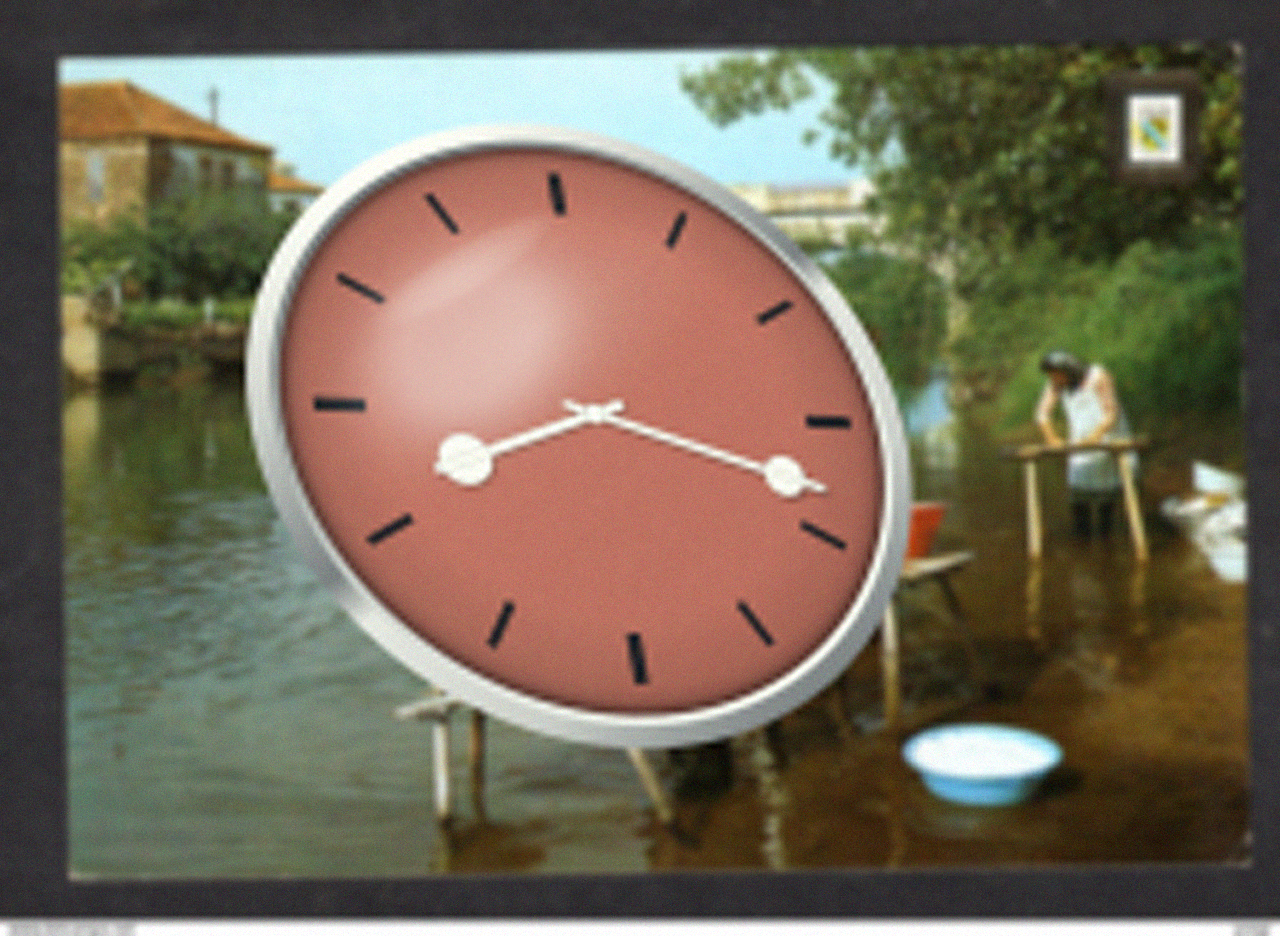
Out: 8,18
